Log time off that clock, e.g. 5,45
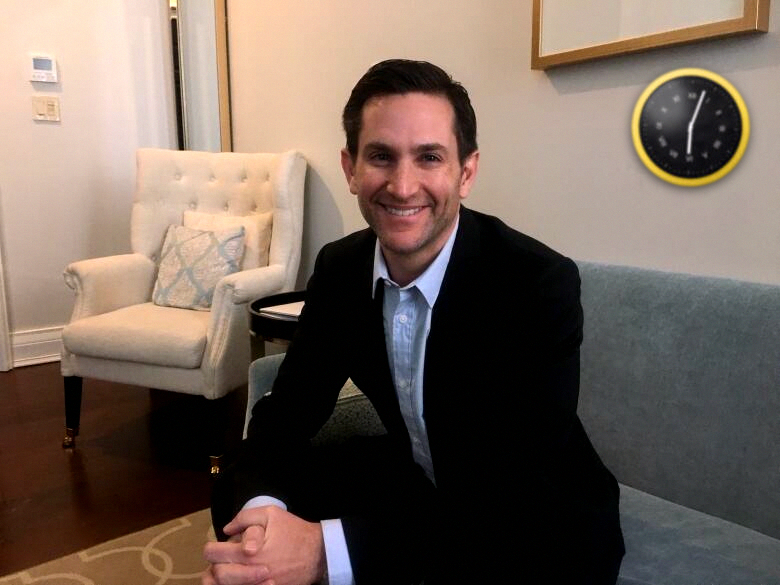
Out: 6,03
